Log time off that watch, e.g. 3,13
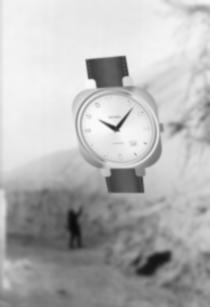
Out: 10,07
